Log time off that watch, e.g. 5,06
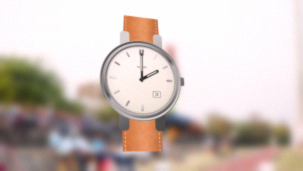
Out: 2,00
